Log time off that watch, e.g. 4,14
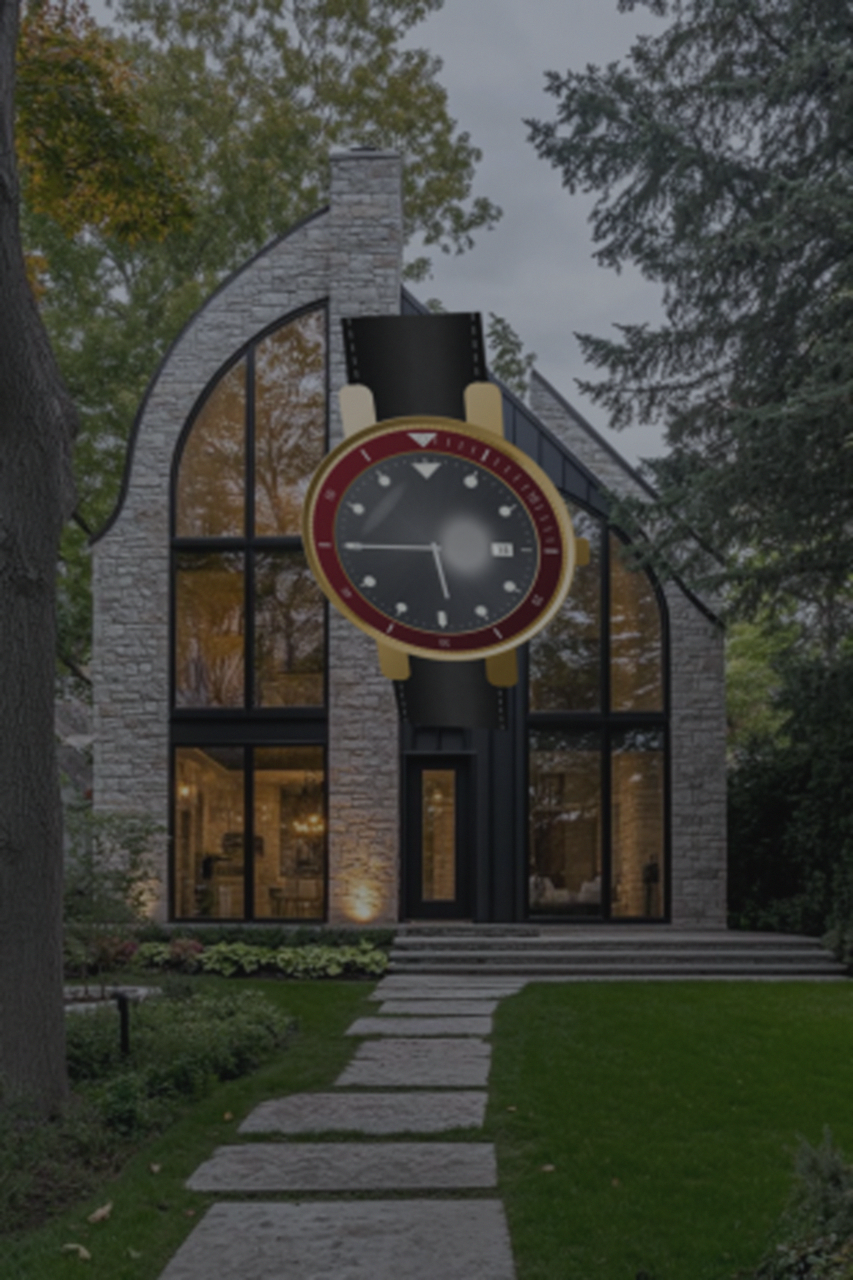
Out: 5,45
